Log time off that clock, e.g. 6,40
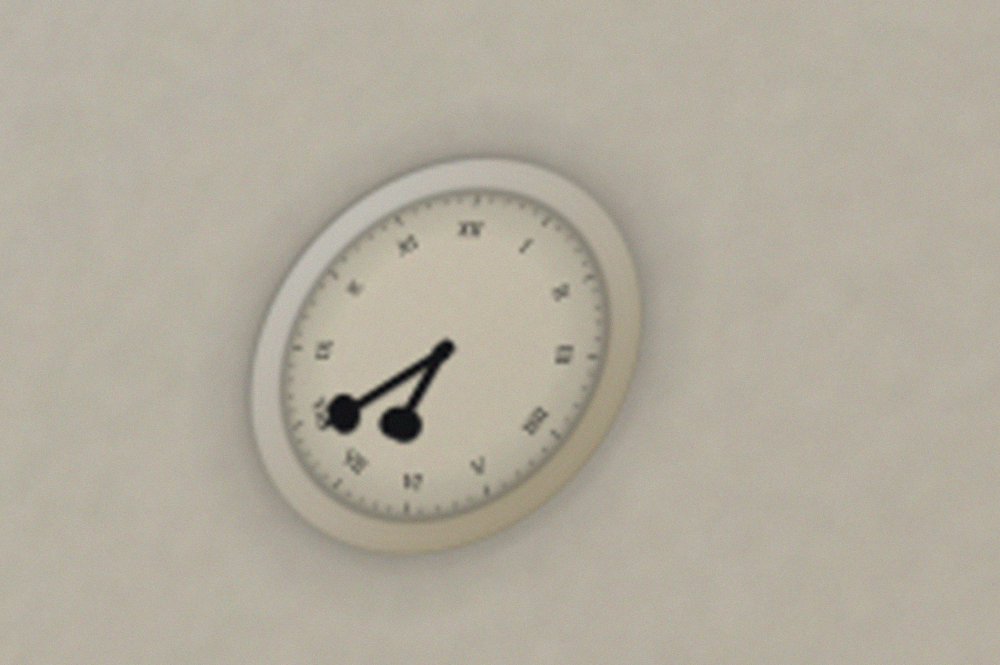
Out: 6,39
